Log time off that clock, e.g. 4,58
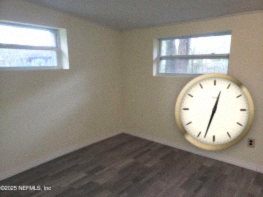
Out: 12,33
